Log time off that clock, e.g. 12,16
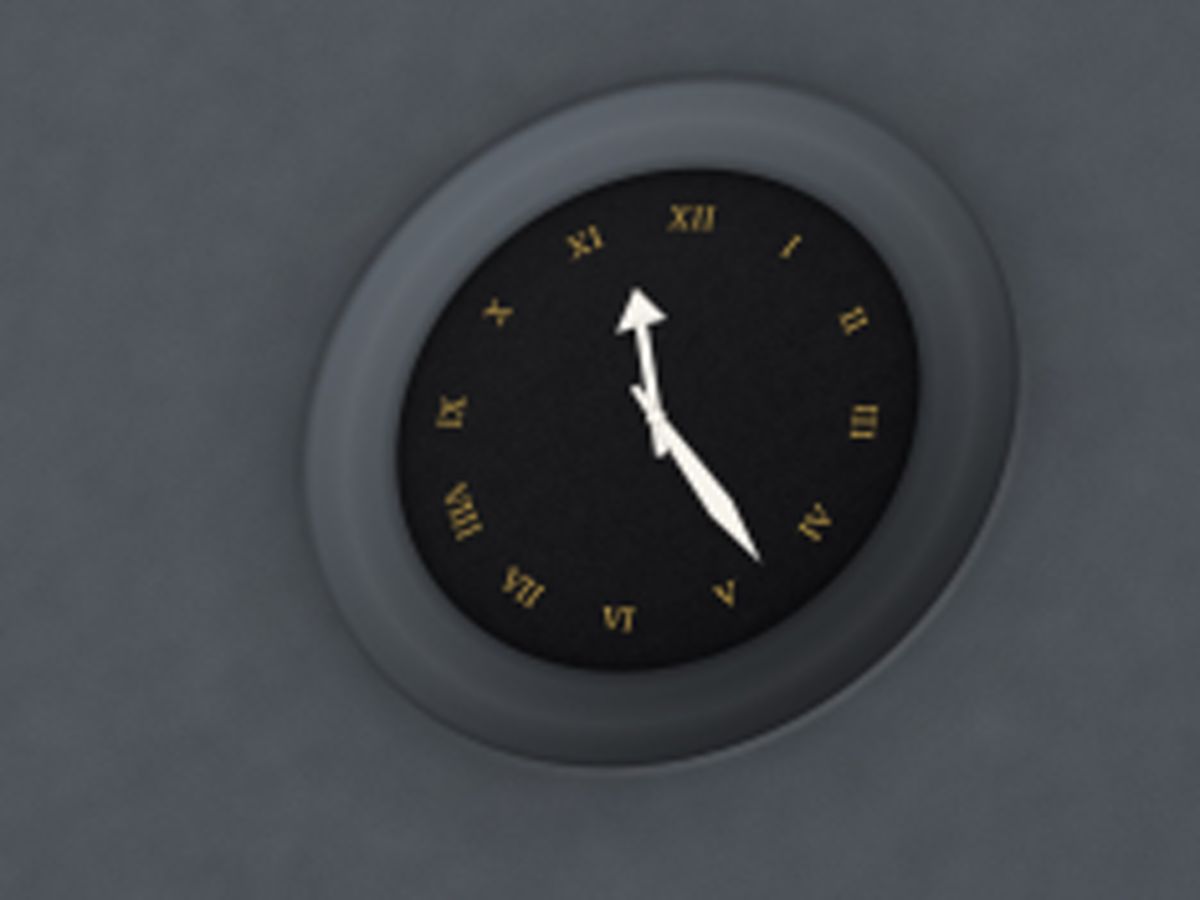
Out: 11,23
